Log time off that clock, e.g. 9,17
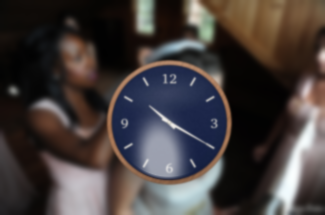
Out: 10,20
